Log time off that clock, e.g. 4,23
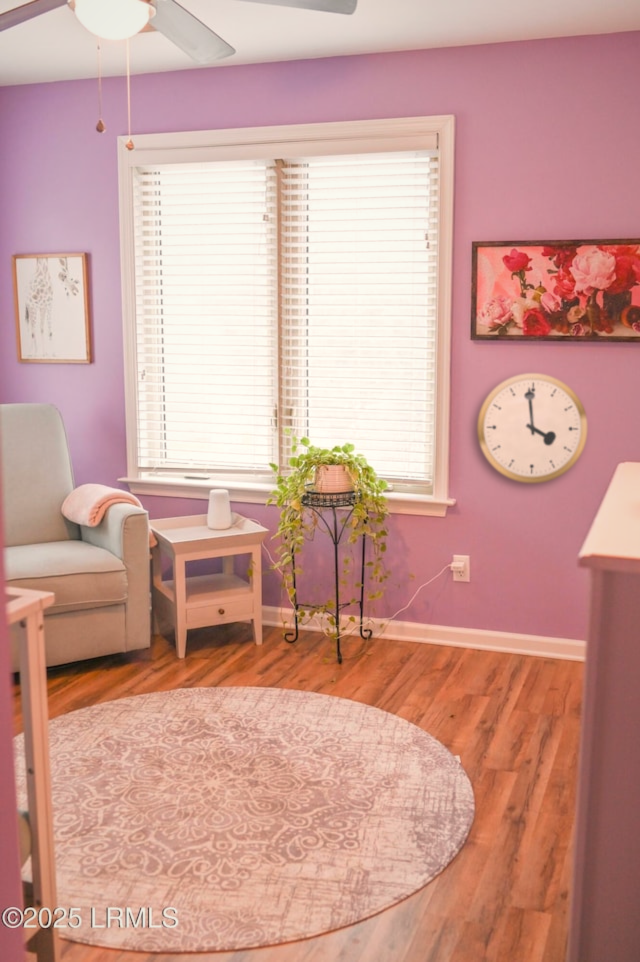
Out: 3,59
